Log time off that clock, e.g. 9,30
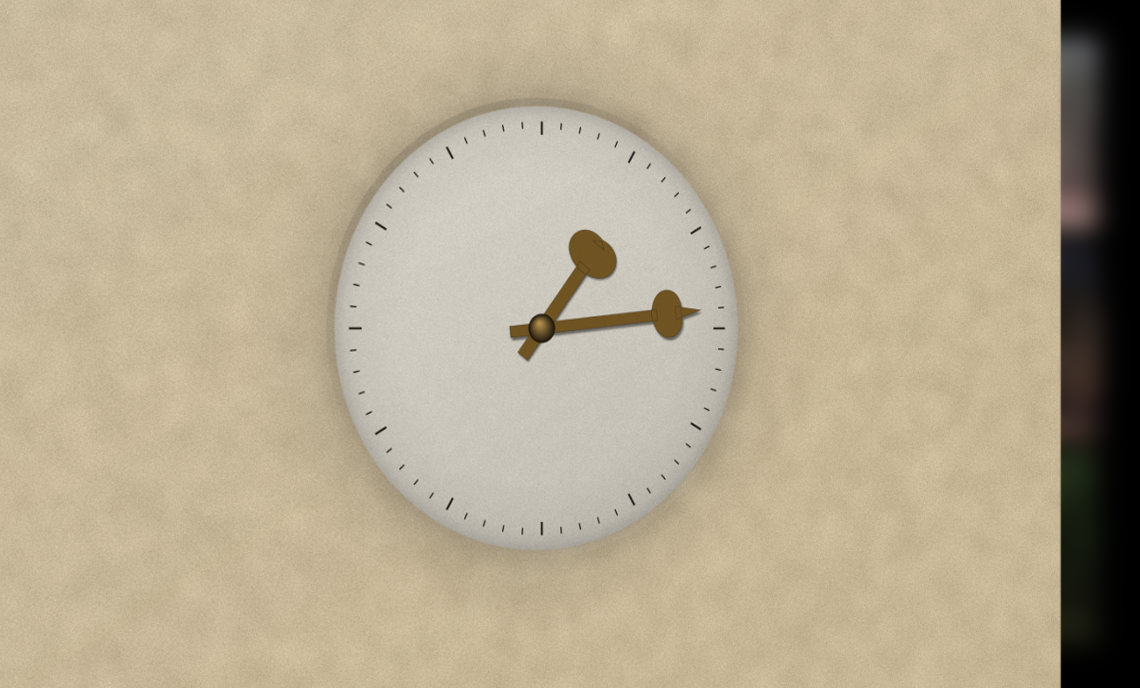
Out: 1,14
